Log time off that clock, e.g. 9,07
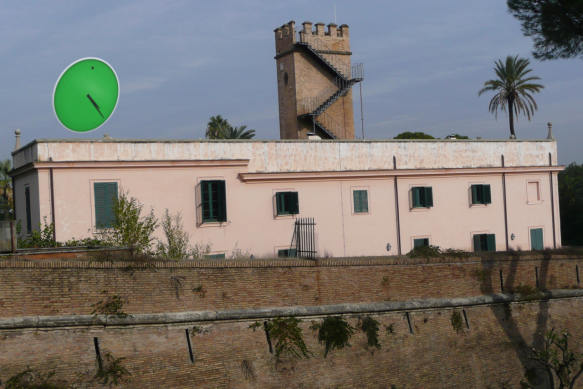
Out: 4,23
